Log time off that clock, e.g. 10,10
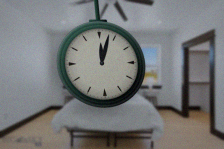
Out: 12,03
